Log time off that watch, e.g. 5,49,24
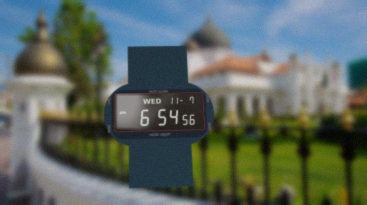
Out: 6,54,56
